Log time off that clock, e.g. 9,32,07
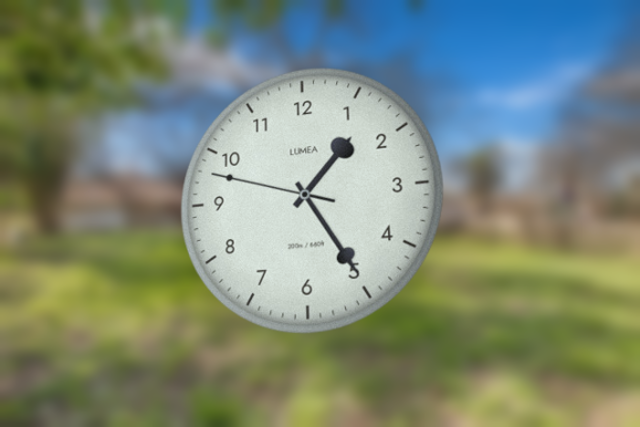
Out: 1,24,48
